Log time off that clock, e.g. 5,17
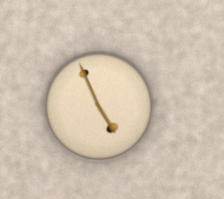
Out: 4,56
